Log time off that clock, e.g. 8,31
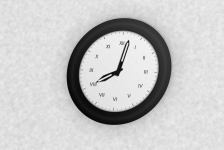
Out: 8,02
